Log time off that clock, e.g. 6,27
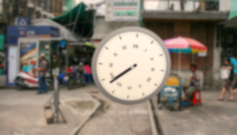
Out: 7,38
